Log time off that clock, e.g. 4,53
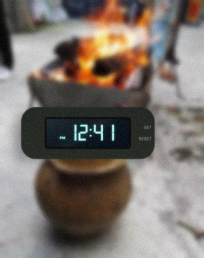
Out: 12,41
